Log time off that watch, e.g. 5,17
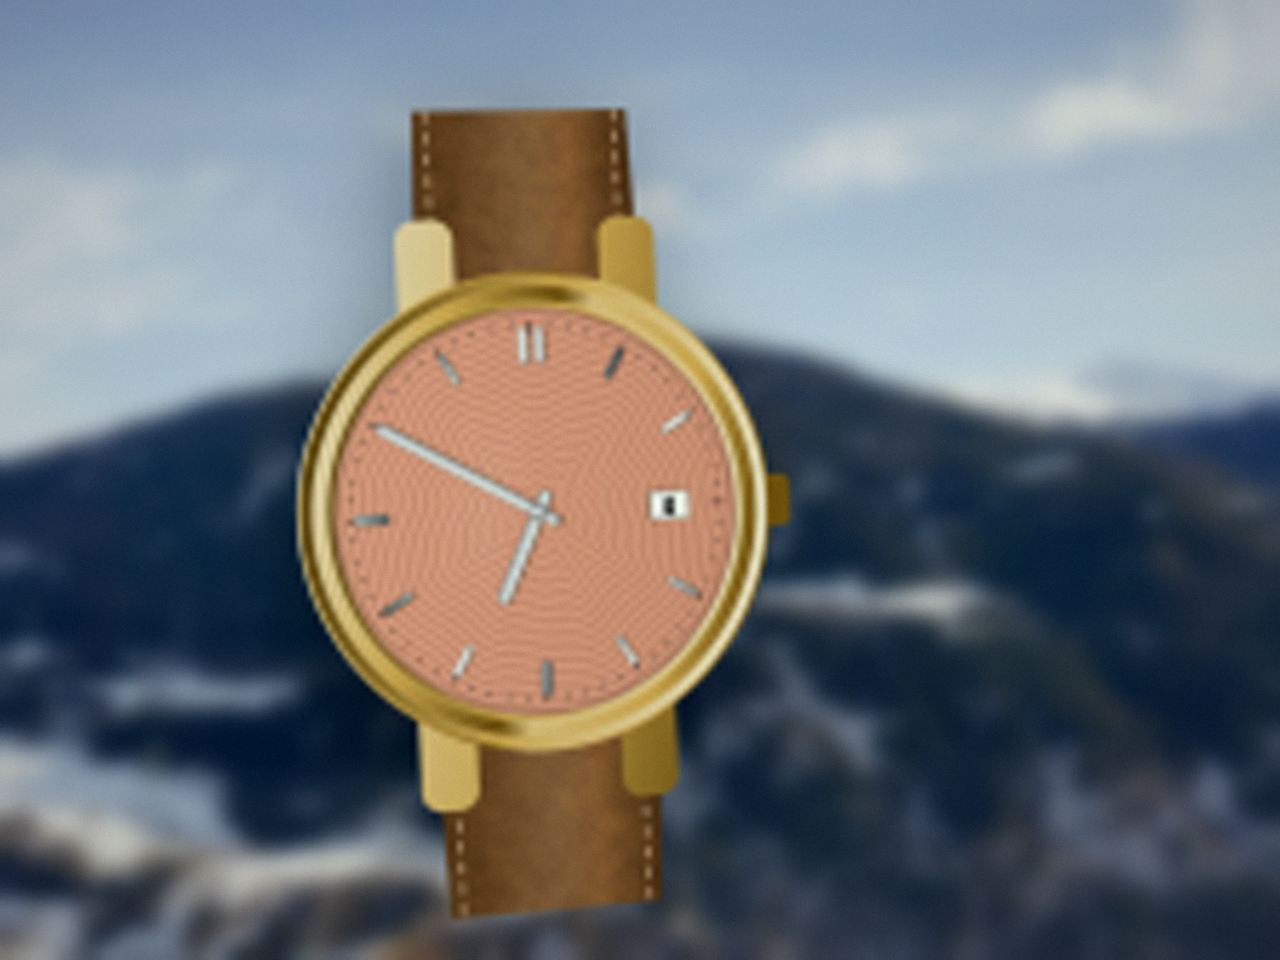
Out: 6,50
